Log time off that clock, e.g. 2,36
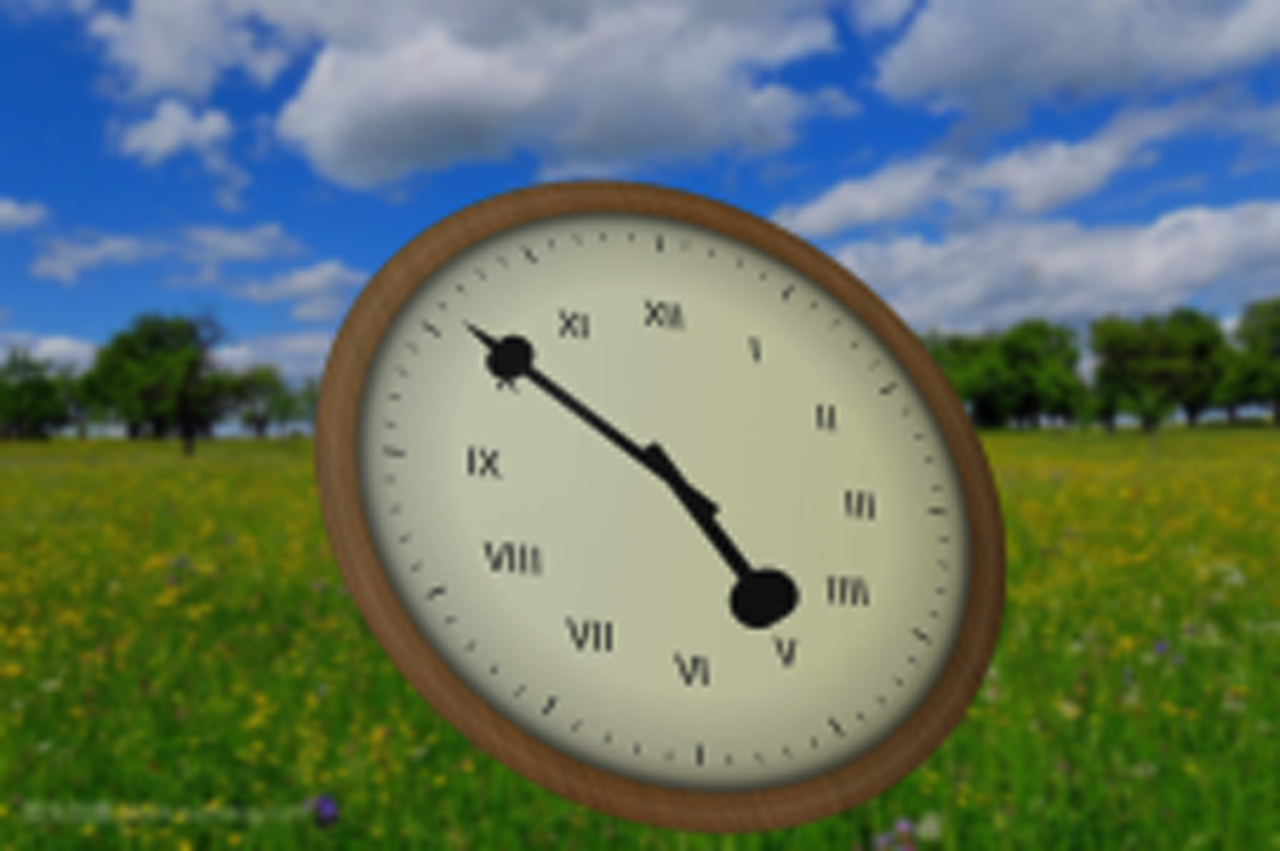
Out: 4,51
